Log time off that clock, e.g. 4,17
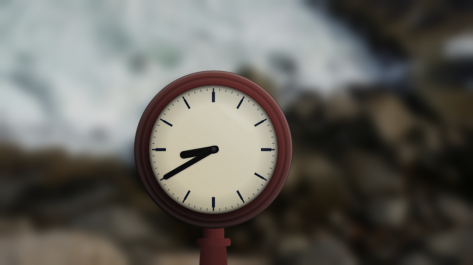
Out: 8,40
